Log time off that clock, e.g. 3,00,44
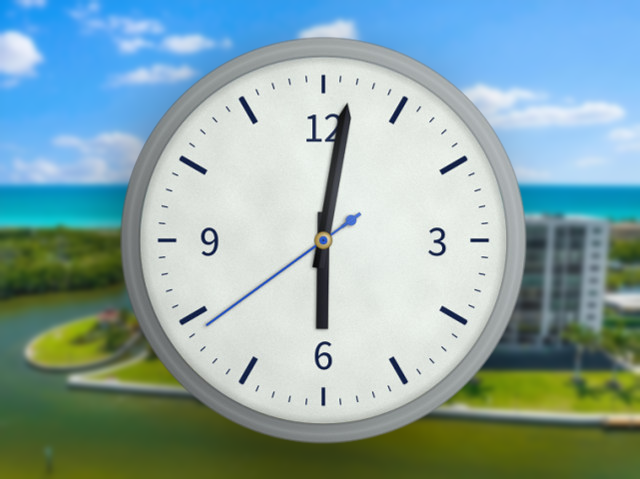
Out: 6,01,39
